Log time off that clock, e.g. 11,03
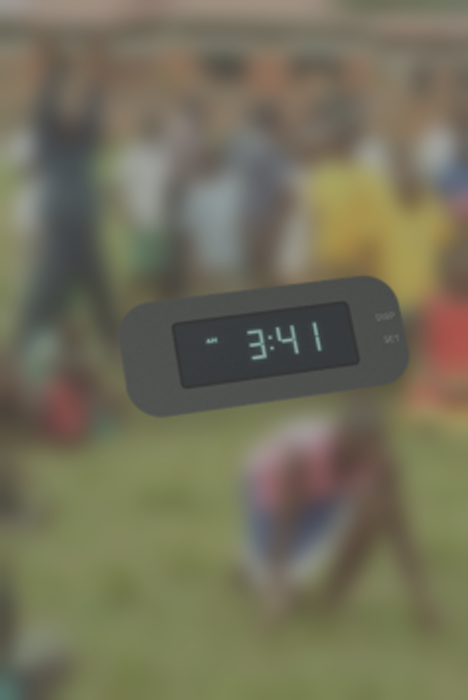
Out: 3,41
